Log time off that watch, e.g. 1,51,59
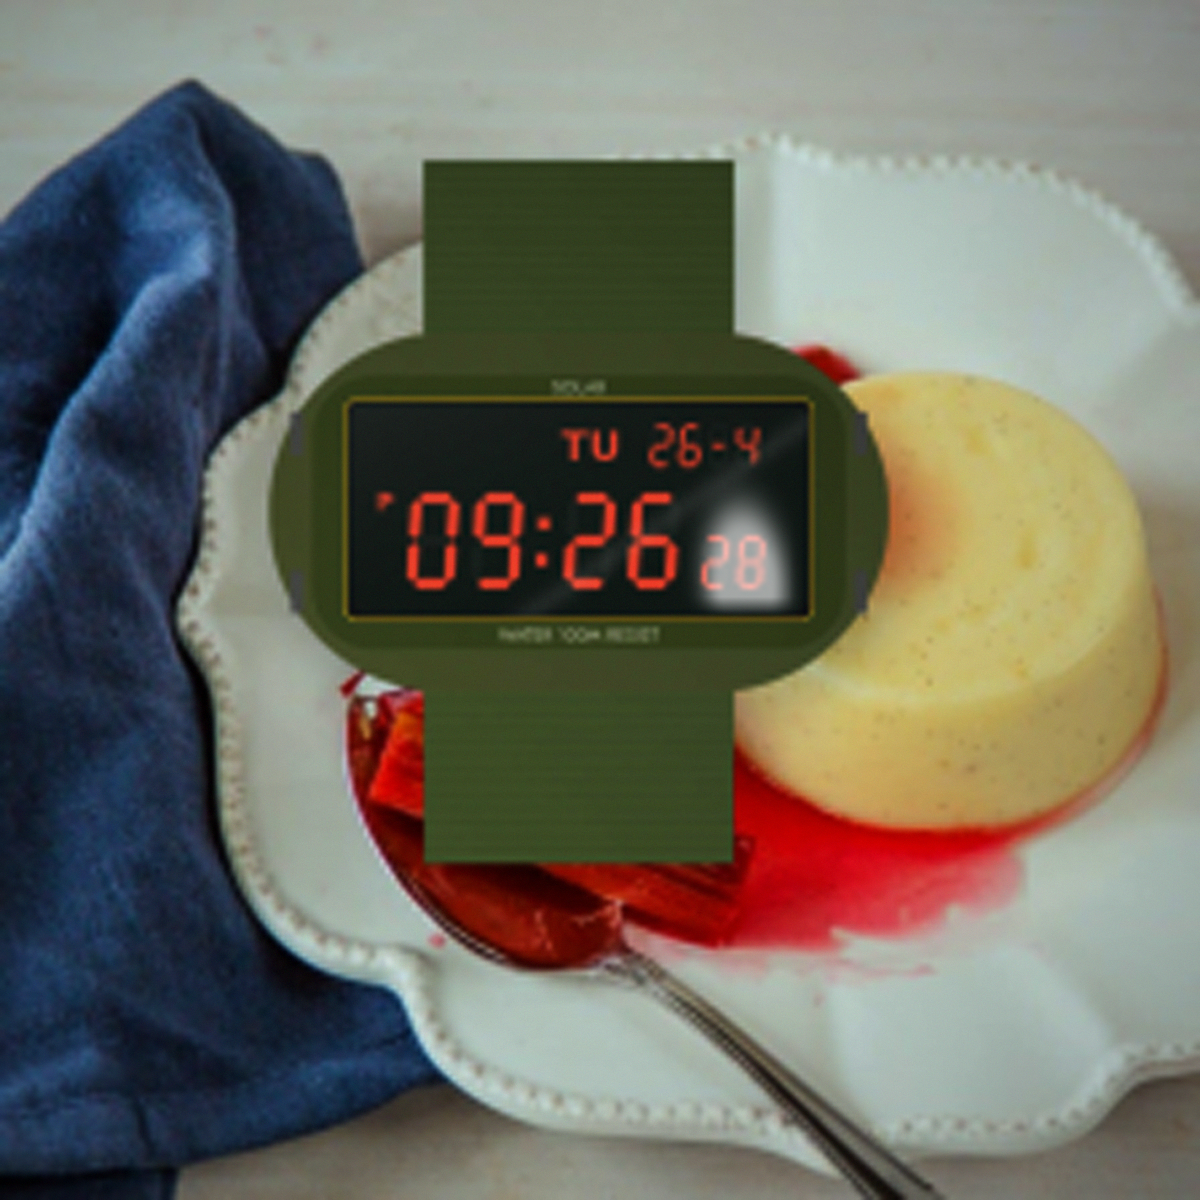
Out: 9,26,28
